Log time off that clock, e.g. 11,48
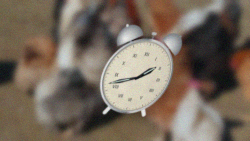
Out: 1,42
